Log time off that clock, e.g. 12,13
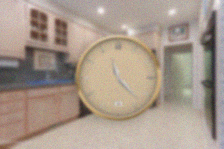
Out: 11,23
